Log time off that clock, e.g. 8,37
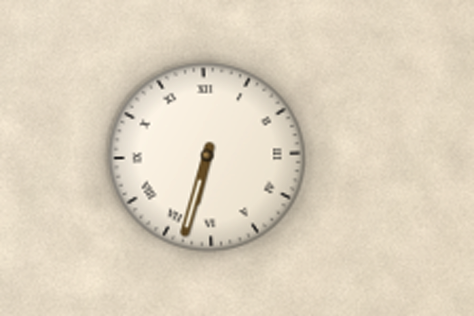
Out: 6,33
